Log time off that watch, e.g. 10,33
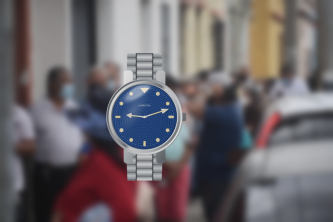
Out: 9,12
